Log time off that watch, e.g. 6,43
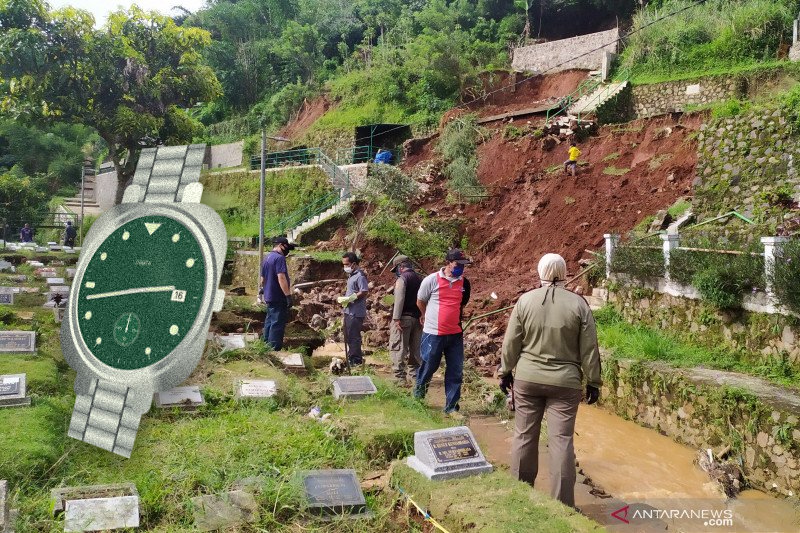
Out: 2,43
